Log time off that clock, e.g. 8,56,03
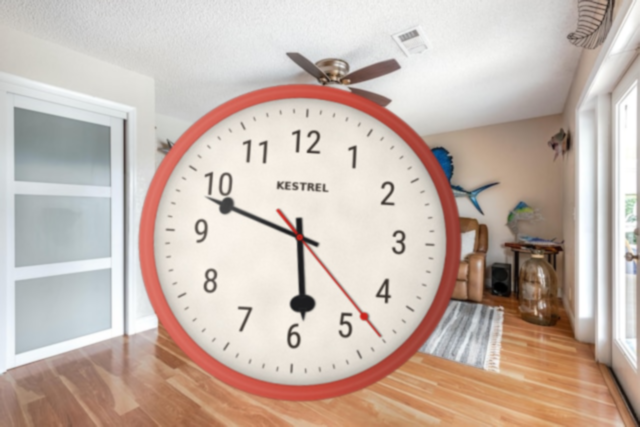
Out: 5,48,23
